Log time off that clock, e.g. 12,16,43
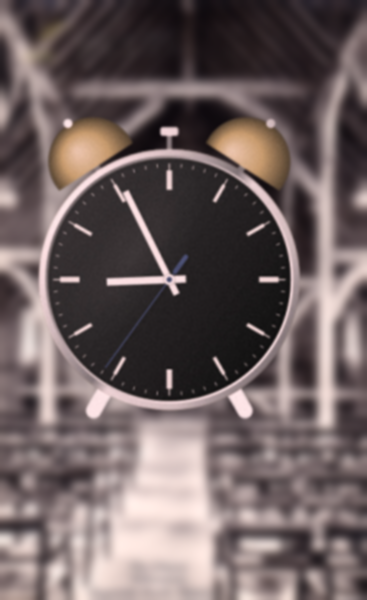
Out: 8,55,36
